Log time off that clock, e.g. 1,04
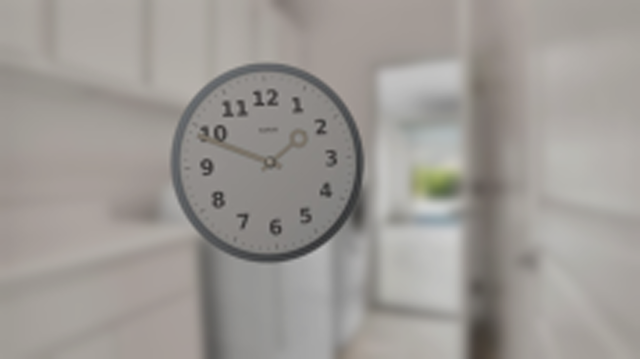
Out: 1,49
